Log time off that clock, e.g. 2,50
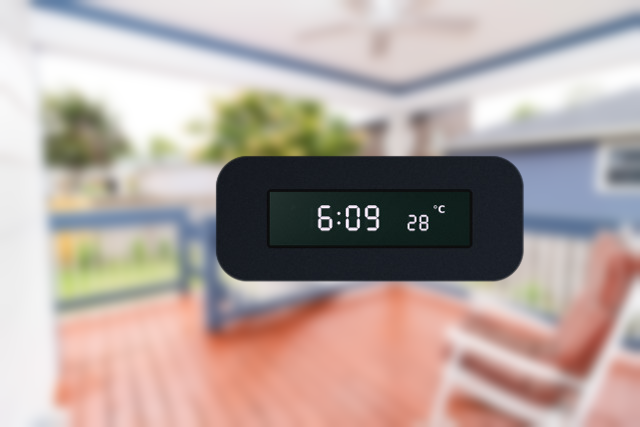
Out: 6,09
